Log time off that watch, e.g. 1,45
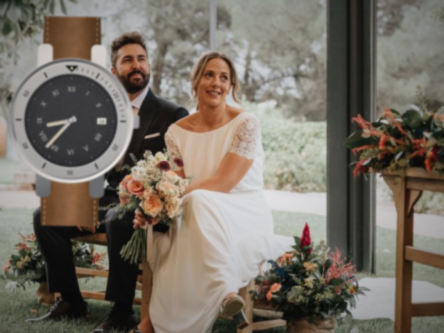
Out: 8,37
